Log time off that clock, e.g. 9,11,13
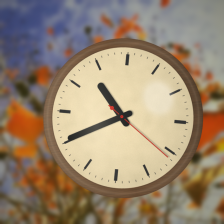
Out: 10,40,21
